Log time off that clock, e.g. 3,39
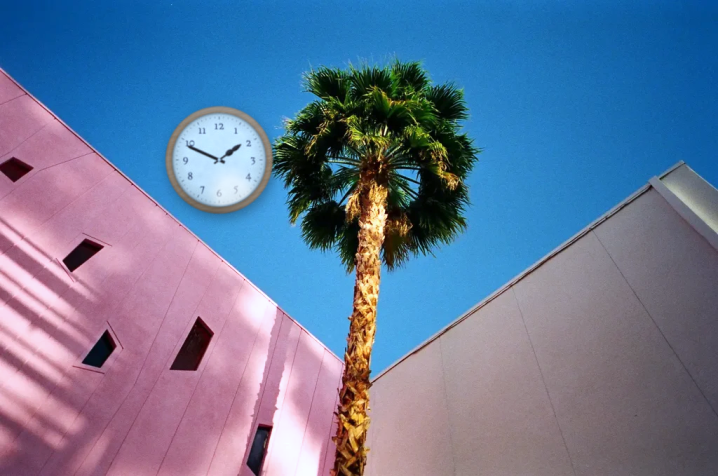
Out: 1,49
